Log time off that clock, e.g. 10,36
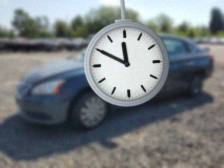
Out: 11,50
